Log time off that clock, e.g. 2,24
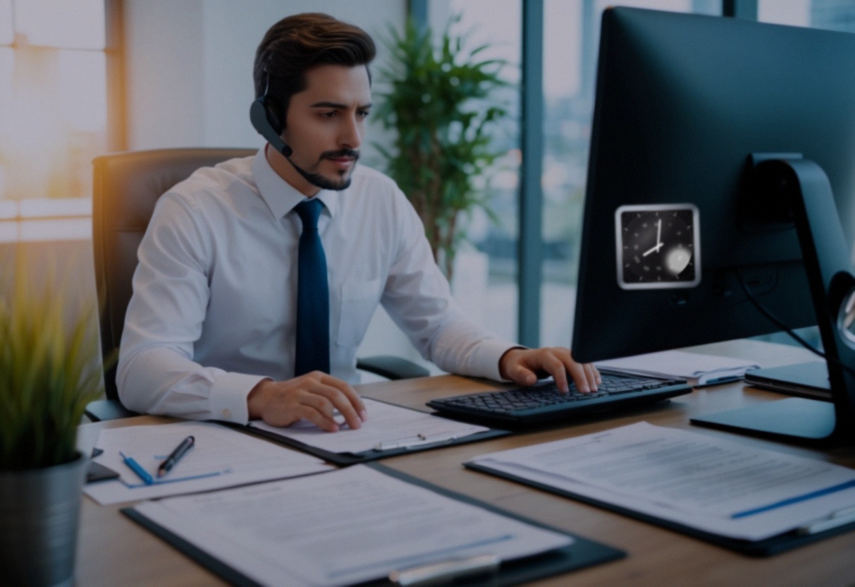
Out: 8,01
